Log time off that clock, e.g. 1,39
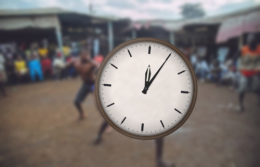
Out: 12,05
